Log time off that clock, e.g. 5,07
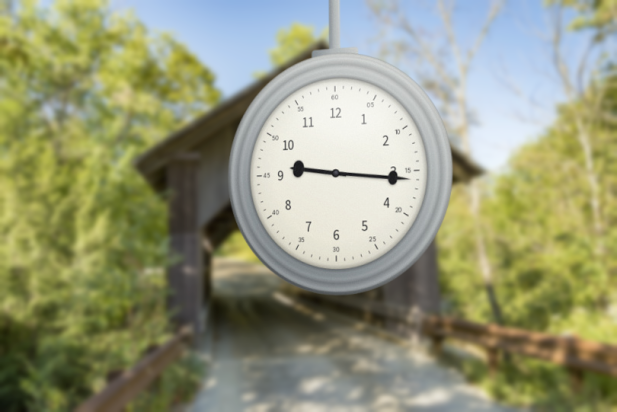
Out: 9,16
